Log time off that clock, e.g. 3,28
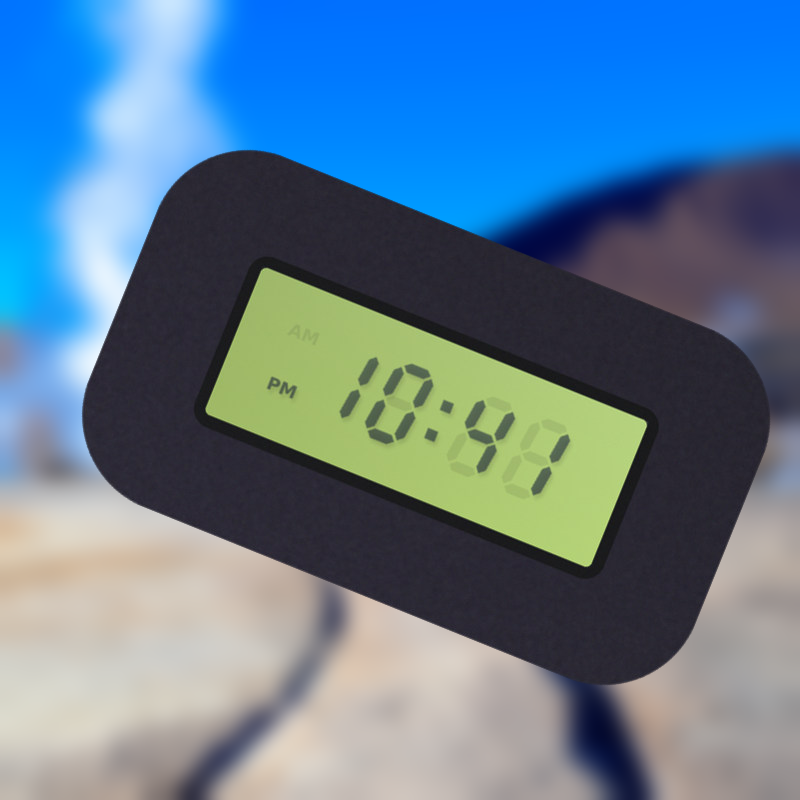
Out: 10,41
